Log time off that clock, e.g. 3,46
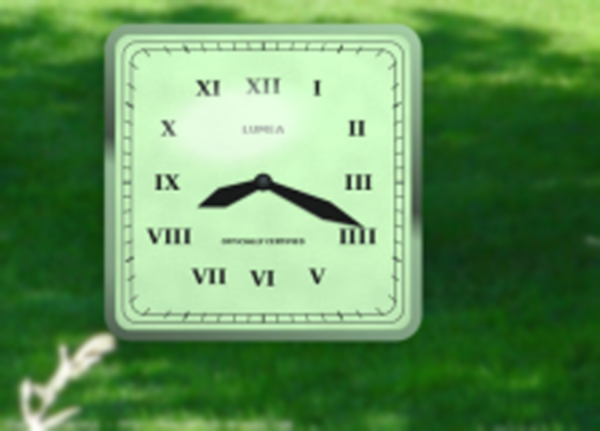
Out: 8,19
